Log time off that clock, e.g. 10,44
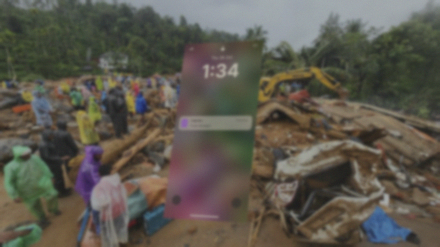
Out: 1,34
